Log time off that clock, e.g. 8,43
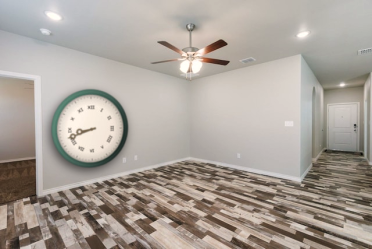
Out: 8,42
